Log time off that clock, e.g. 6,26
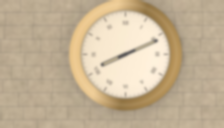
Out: 8,11
